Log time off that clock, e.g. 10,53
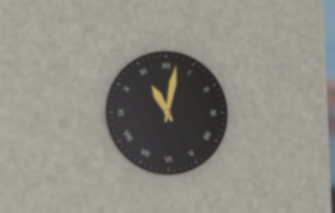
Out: 11,02
